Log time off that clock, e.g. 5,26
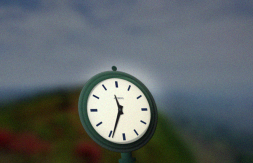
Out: 11,34
